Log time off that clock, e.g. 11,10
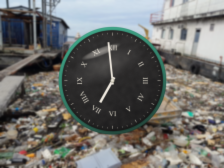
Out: 6,59
